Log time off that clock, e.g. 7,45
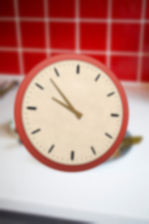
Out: 9,53
